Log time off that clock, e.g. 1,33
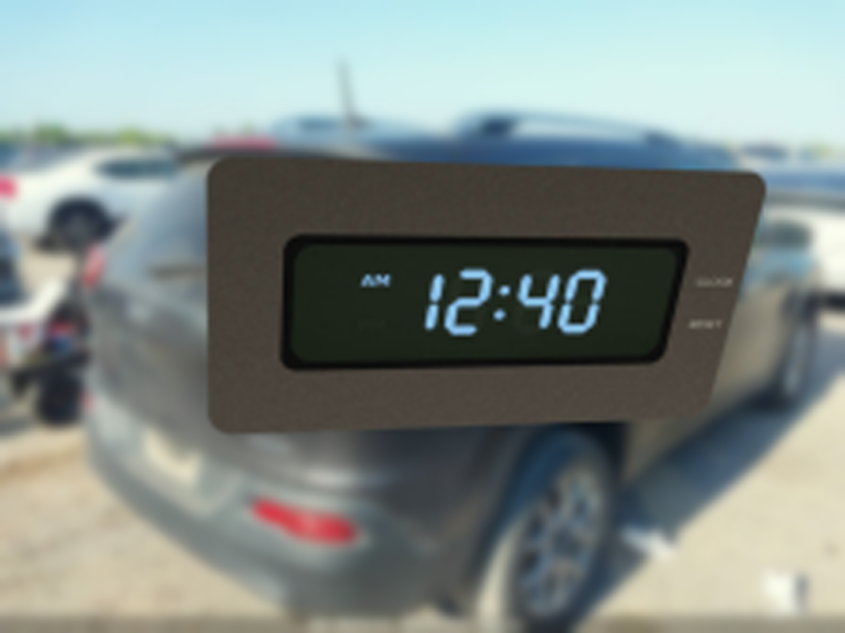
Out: 12,40
